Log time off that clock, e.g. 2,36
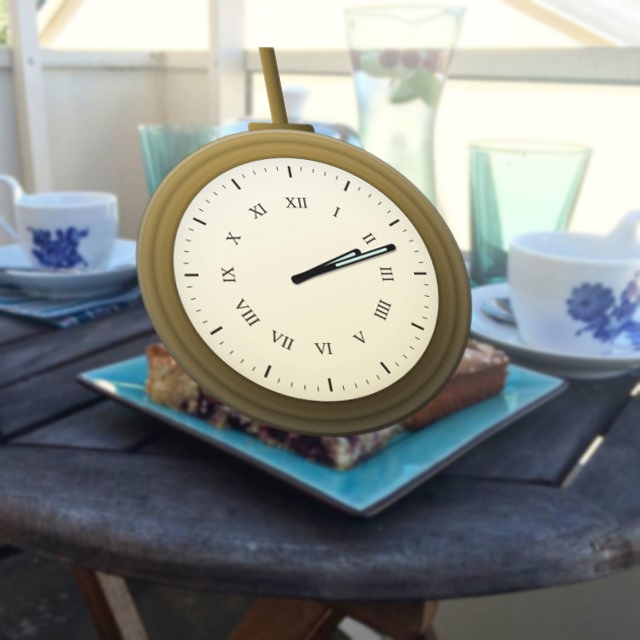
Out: 2,12
